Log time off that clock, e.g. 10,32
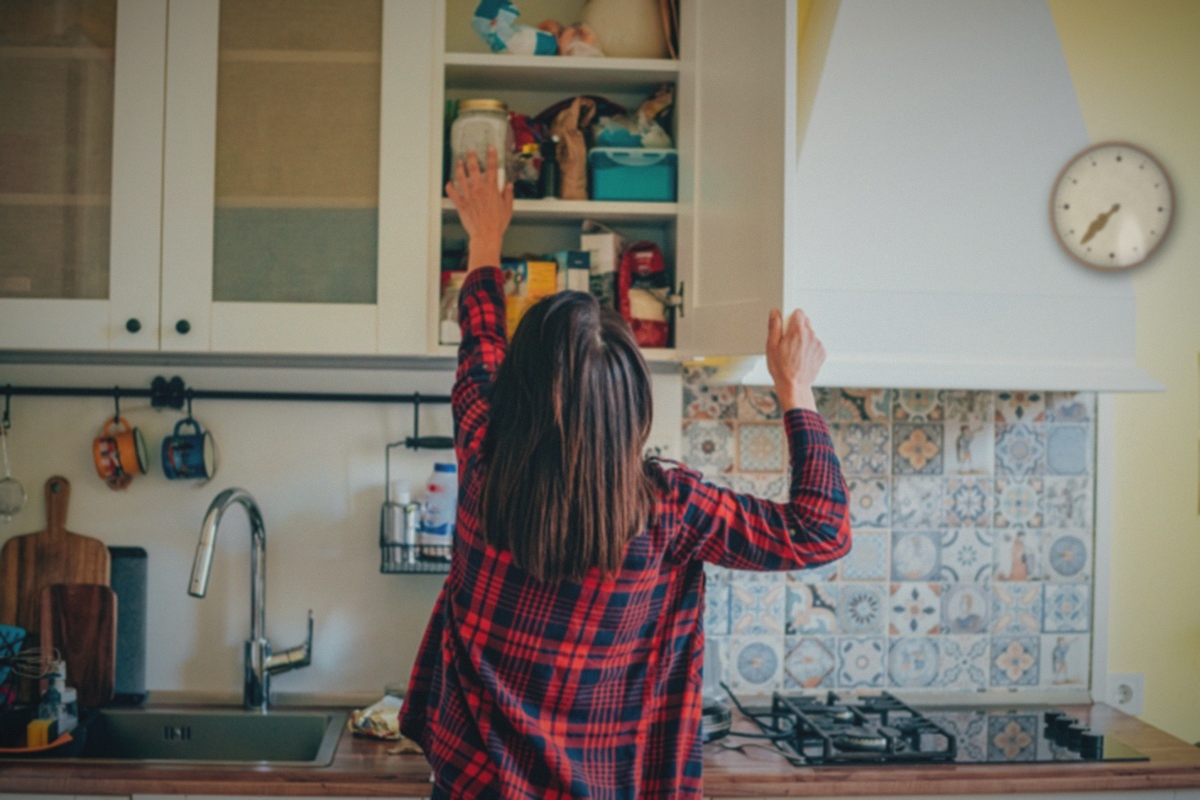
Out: 7,37
